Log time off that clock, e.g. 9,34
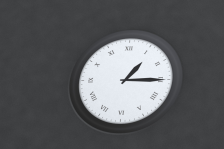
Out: 1,15
